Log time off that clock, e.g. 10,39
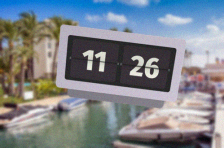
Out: 11,26
